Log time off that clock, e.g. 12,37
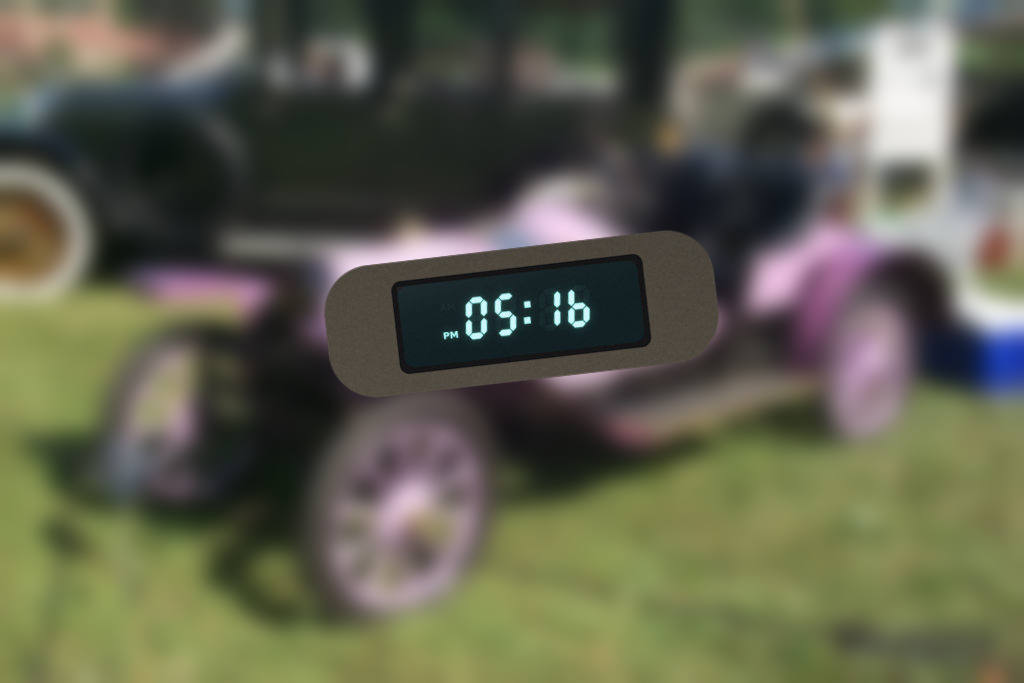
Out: 5,16
